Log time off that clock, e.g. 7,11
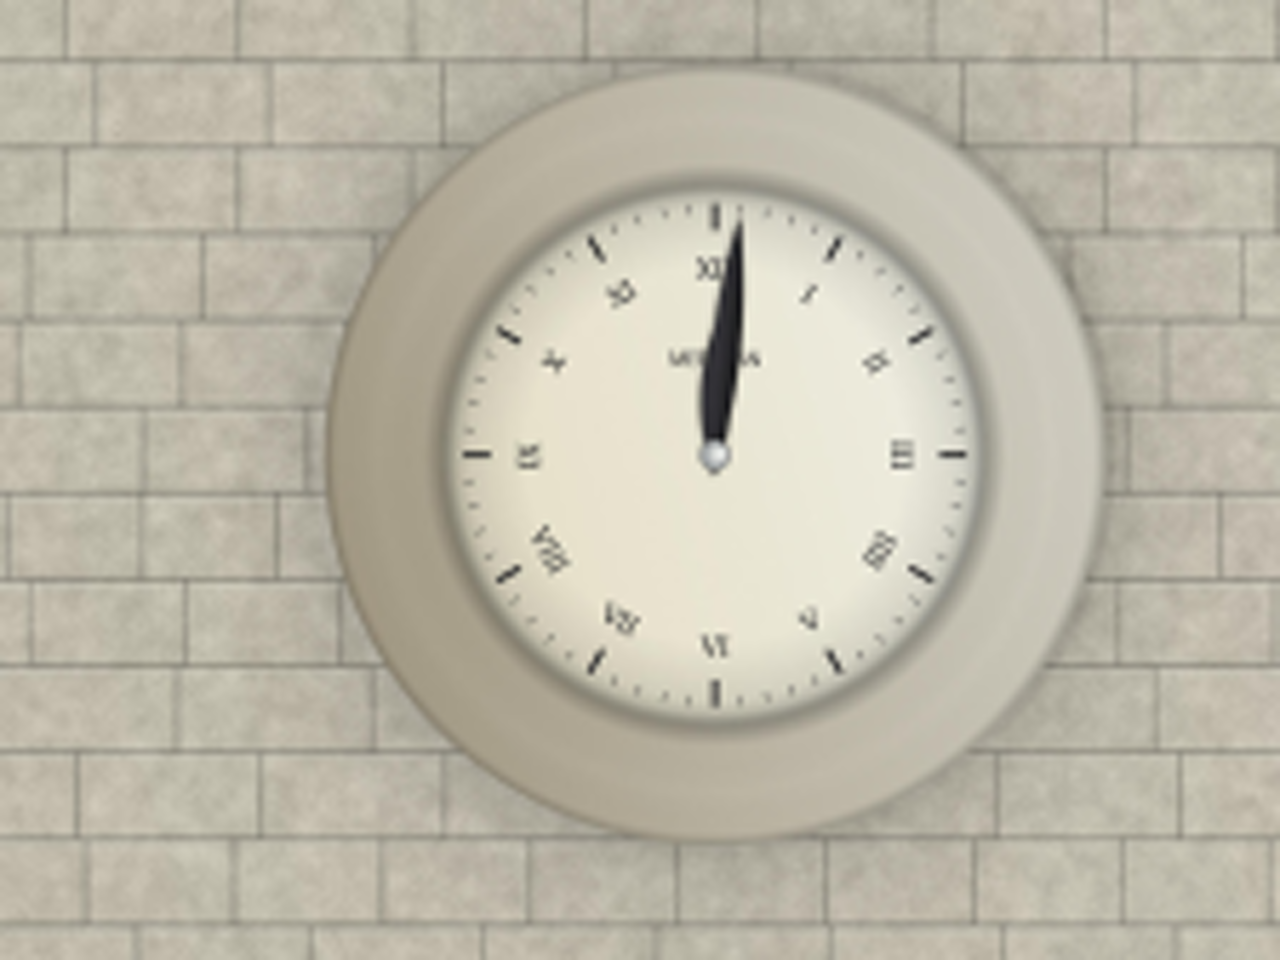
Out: 12,01
